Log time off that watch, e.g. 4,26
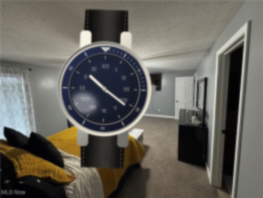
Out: 10,21
